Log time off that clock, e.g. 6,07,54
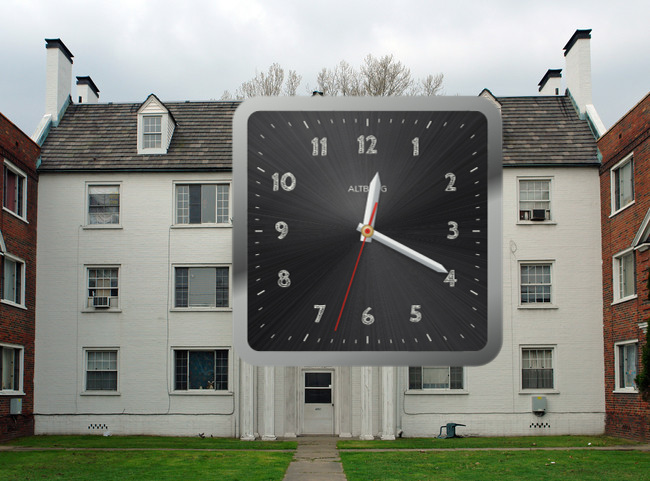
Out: 12,19,33
